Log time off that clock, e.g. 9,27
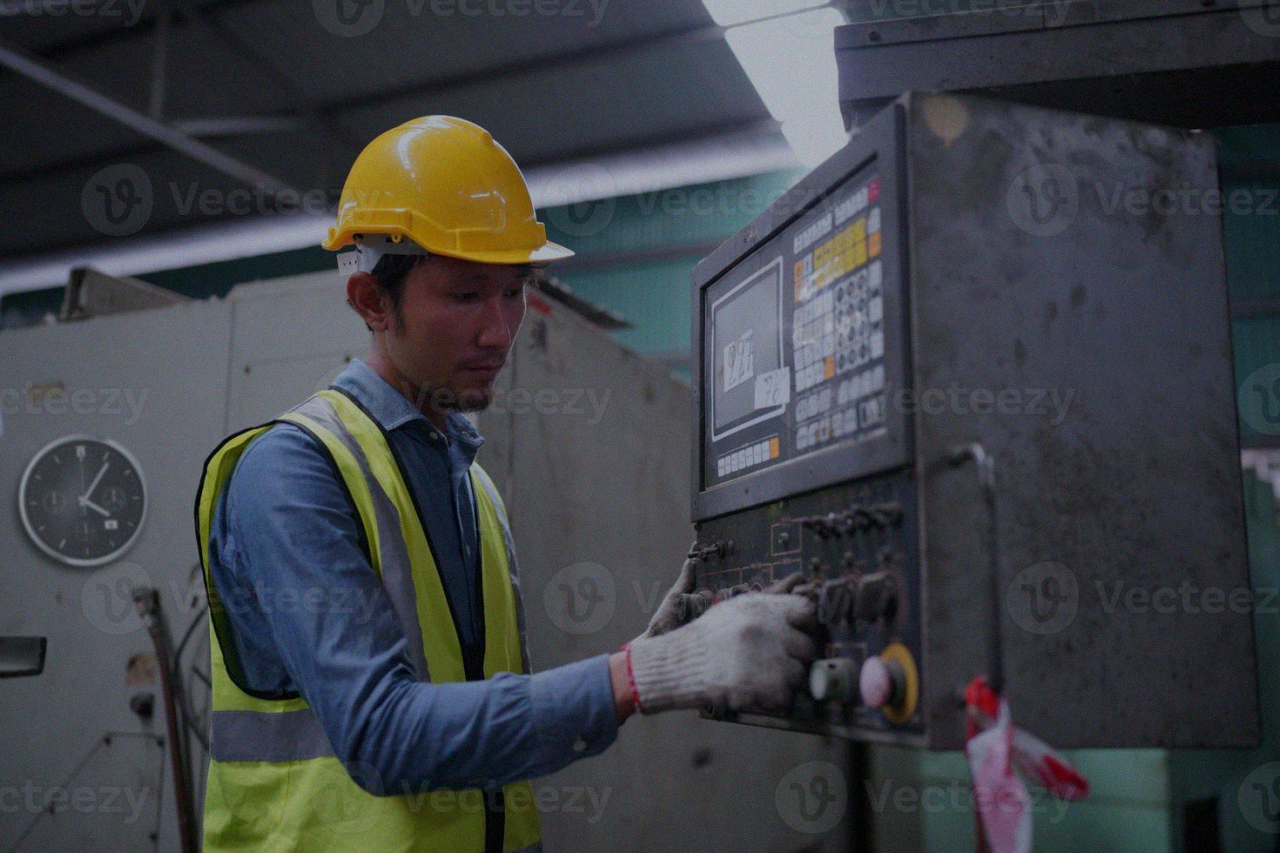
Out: 4,06
